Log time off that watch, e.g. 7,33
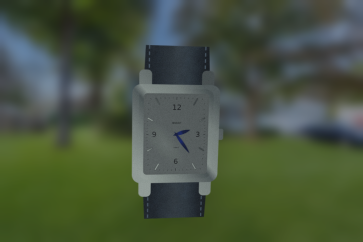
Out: 2,24
